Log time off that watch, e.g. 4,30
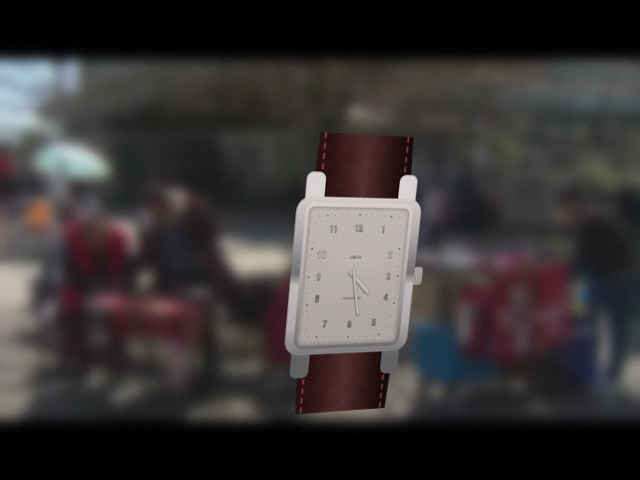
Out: 4,28
